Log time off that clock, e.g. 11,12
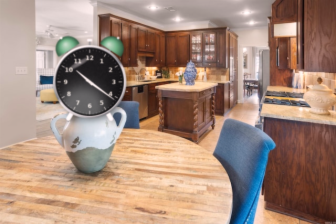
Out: 10,21
